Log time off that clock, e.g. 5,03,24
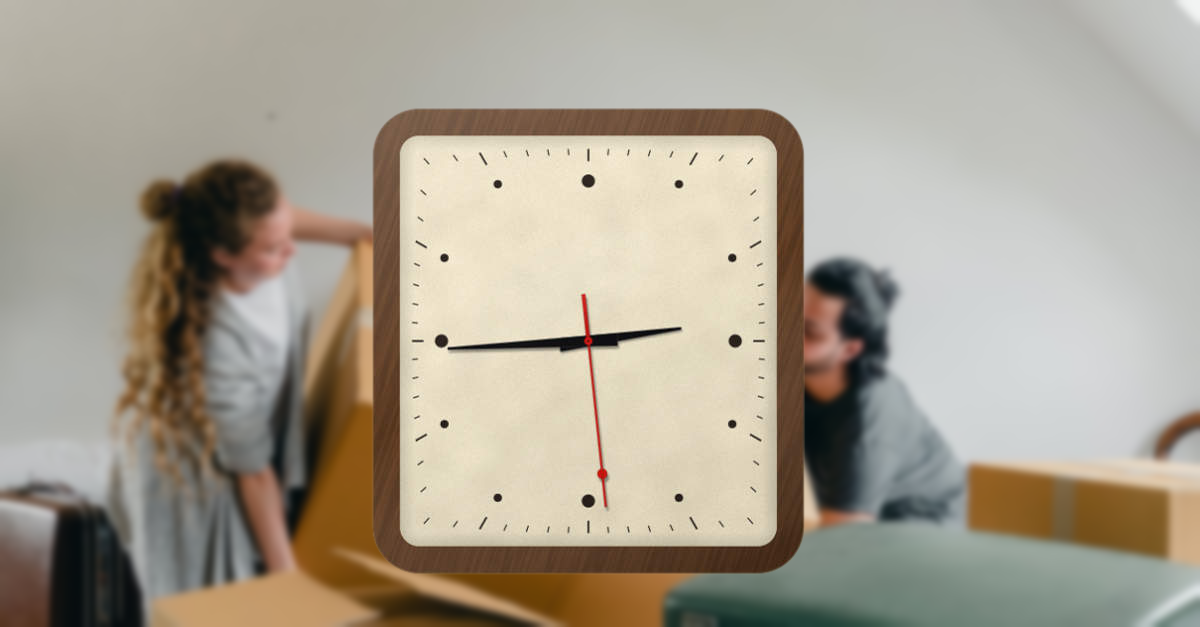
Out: 2,44,29
